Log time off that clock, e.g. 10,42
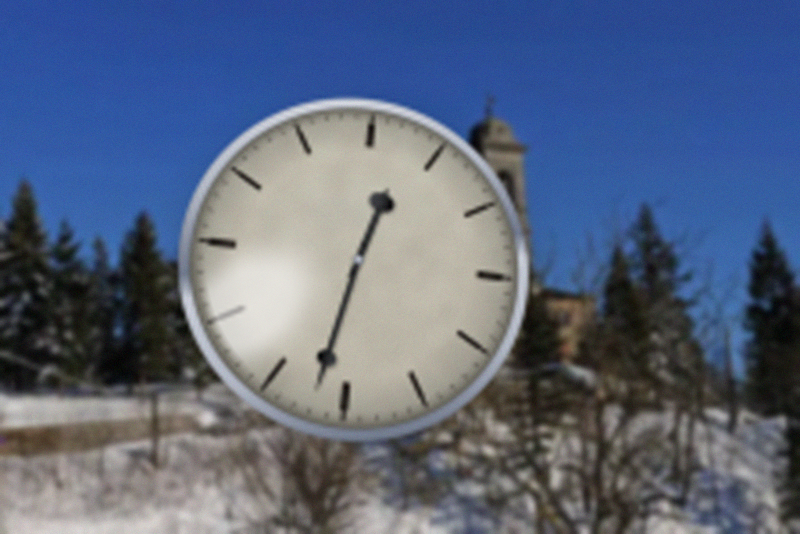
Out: 12,32
